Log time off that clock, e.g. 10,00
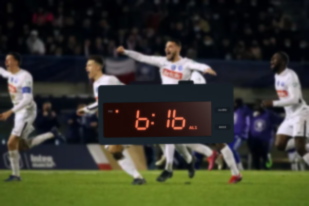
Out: 6,16
